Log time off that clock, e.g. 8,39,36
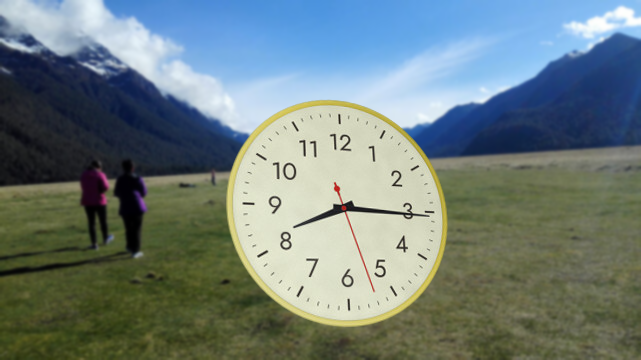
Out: 8,15,27
